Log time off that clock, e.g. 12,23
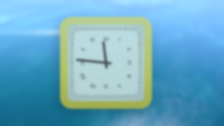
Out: 11,46
